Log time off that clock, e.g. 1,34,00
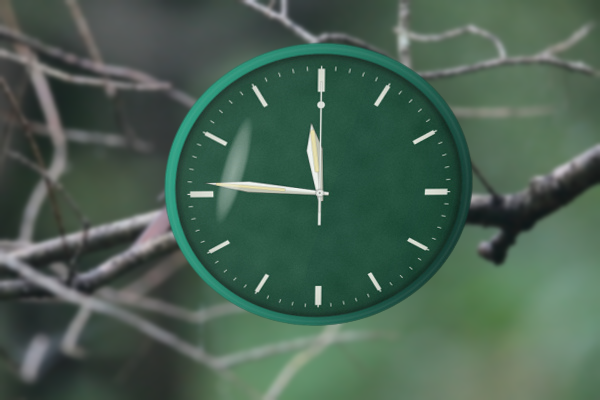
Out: 11,46,00
